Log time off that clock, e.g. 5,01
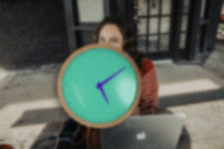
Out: 5,09
